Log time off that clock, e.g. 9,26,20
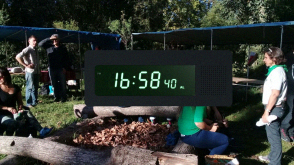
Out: 16,58,40
